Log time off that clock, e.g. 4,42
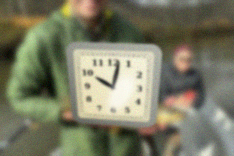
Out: 10,02
